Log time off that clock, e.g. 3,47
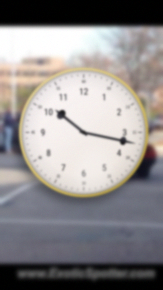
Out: 10,17
